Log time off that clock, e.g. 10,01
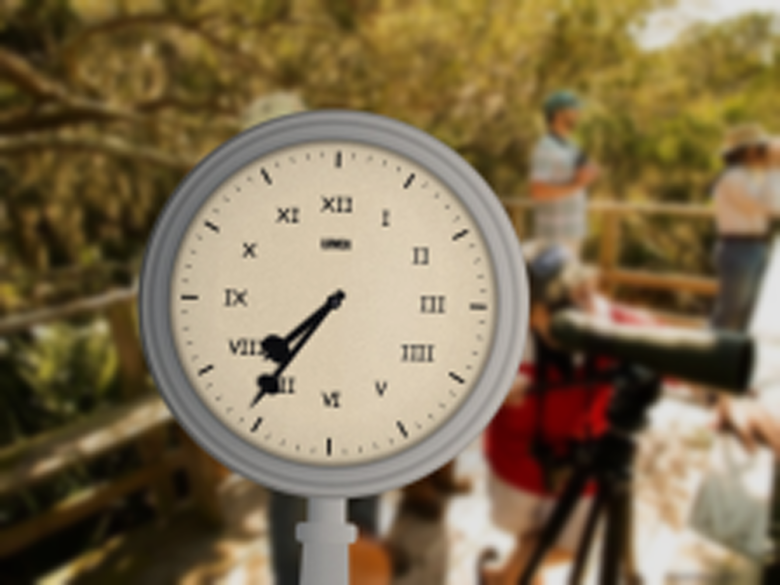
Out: 7,36
